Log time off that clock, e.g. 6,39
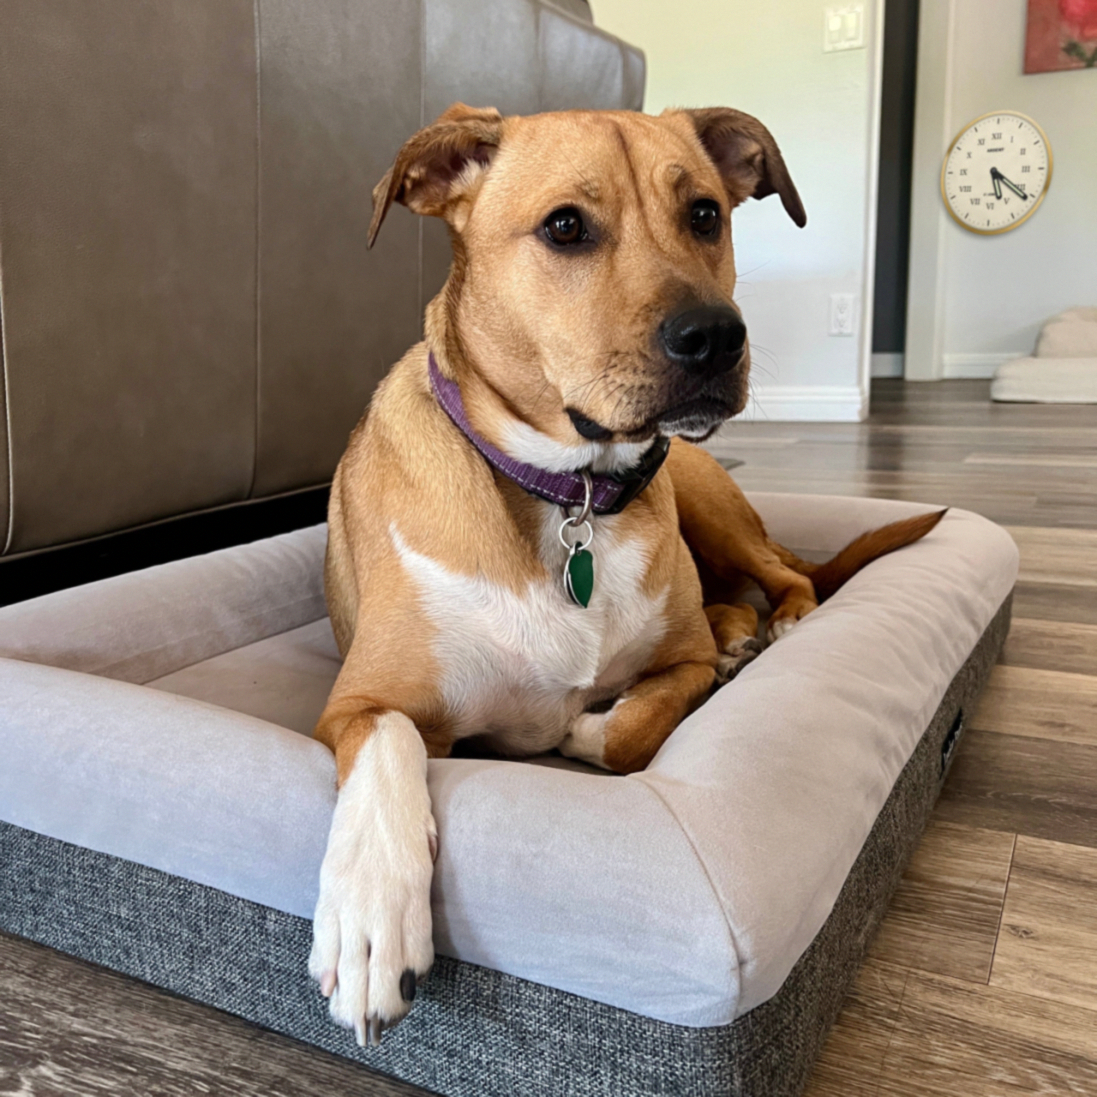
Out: 5,21
